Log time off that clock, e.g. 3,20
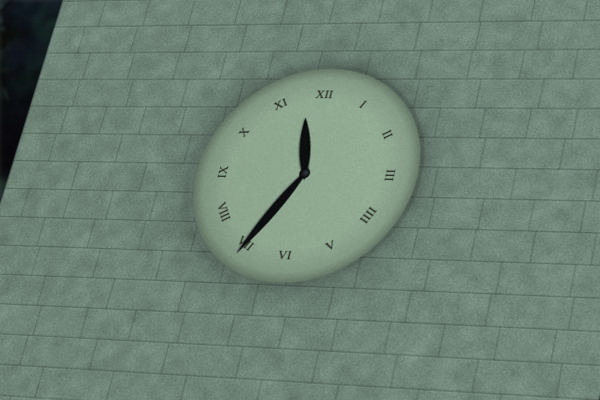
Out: 11,35
